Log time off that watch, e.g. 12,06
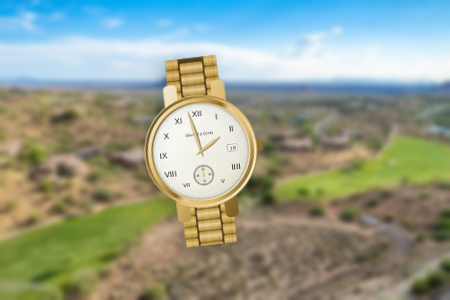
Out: 1,58
